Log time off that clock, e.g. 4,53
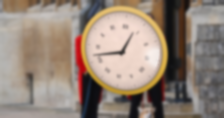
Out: 12,42
